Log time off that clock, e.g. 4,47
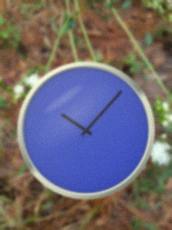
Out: 10,07
